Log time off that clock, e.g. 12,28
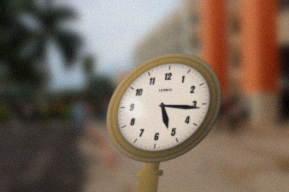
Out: 5,16
